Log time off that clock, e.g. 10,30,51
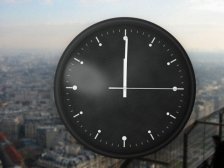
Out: 12,00,15
